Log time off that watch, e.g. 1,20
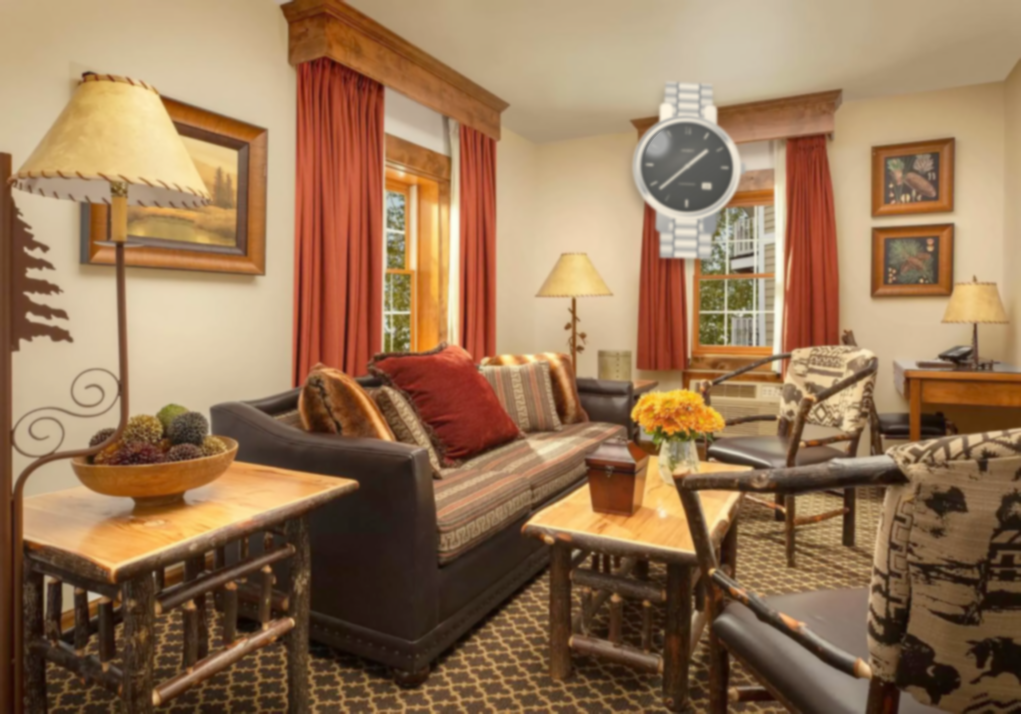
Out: 1,38
